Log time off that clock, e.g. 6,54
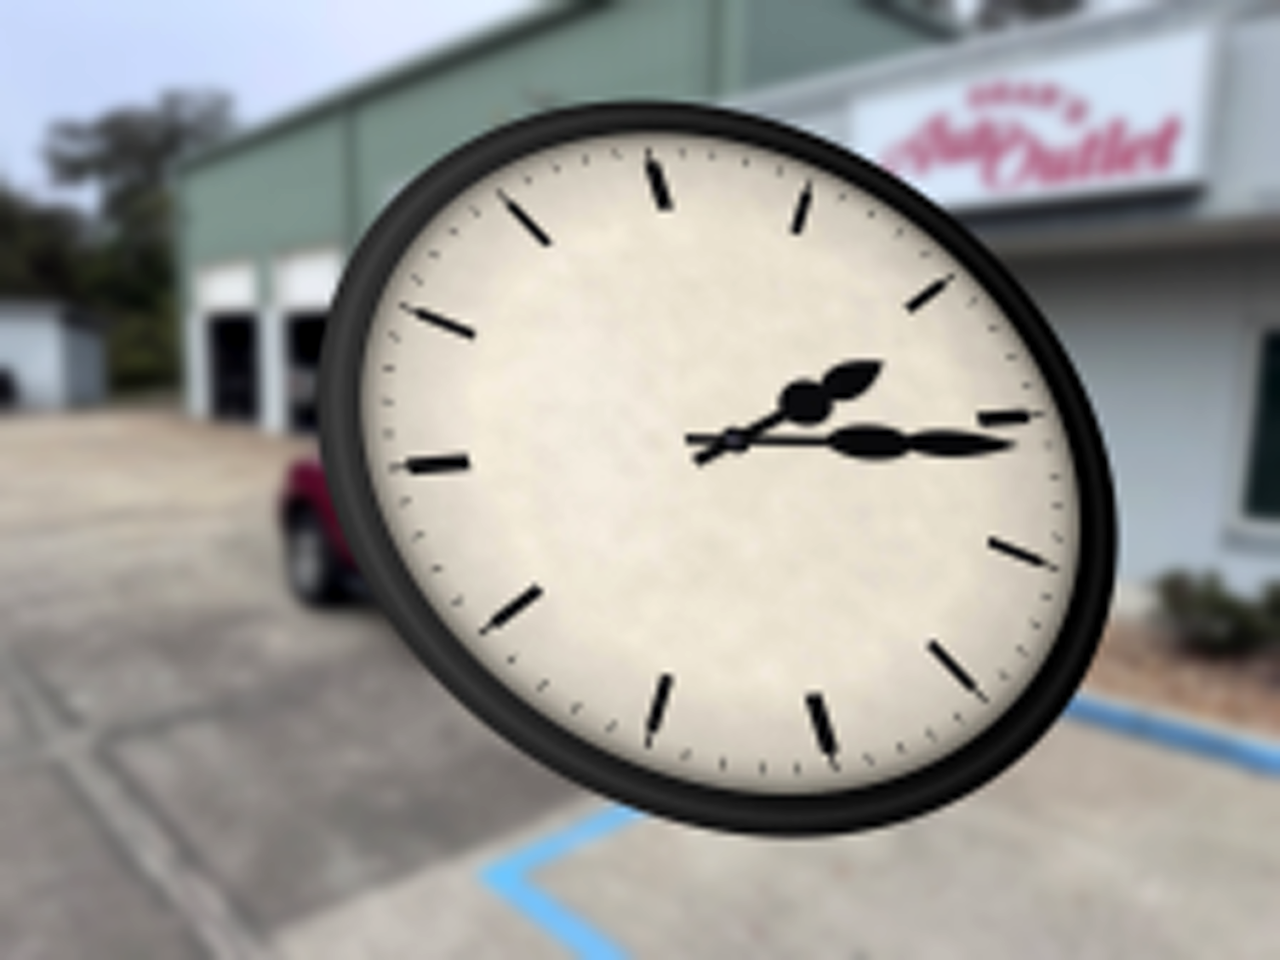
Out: 2,16
